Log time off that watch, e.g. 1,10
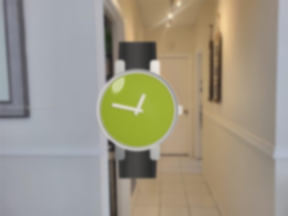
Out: 12,47
